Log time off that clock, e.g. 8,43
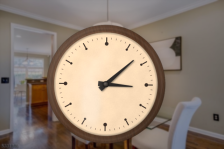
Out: 3,08
